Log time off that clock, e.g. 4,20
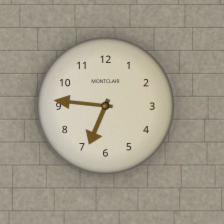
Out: 6,46
